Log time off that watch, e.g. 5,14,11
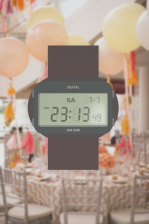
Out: 23,13,49
